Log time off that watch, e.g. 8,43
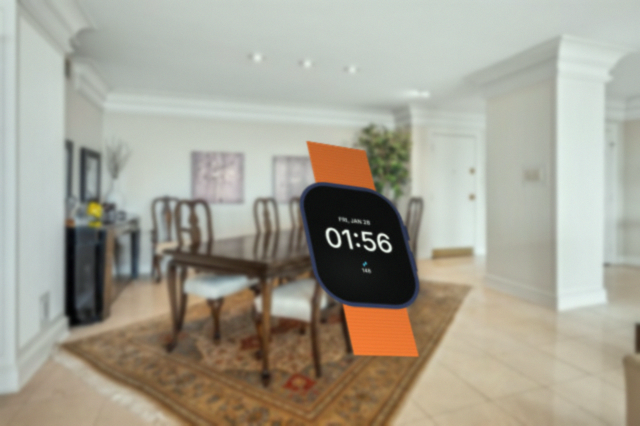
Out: 1,56
